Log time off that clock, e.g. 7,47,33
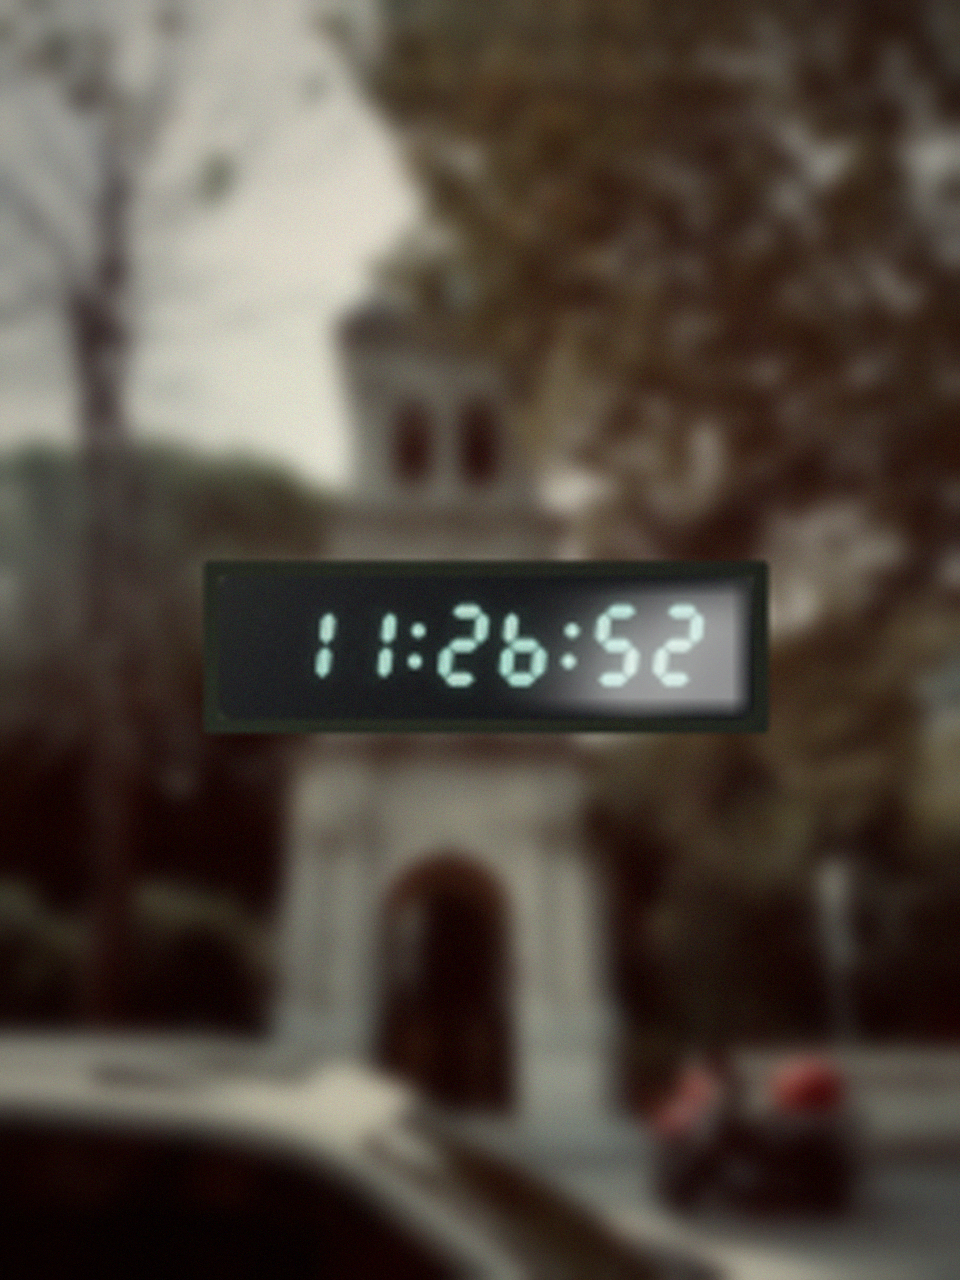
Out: 11,26,52
